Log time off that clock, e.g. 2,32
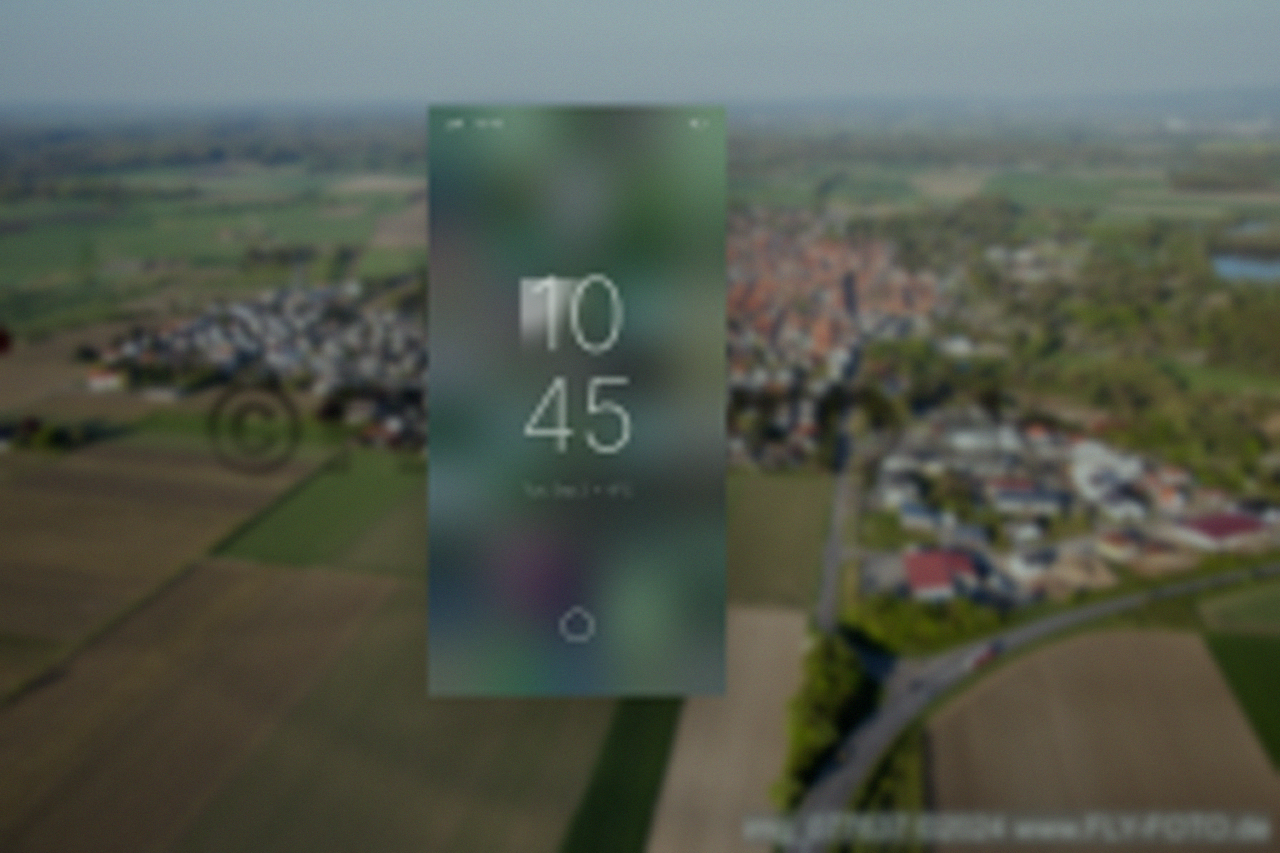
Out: 10,45
